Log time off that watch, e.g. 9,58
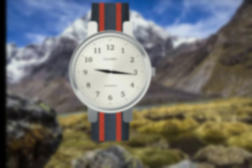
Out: 9,16
